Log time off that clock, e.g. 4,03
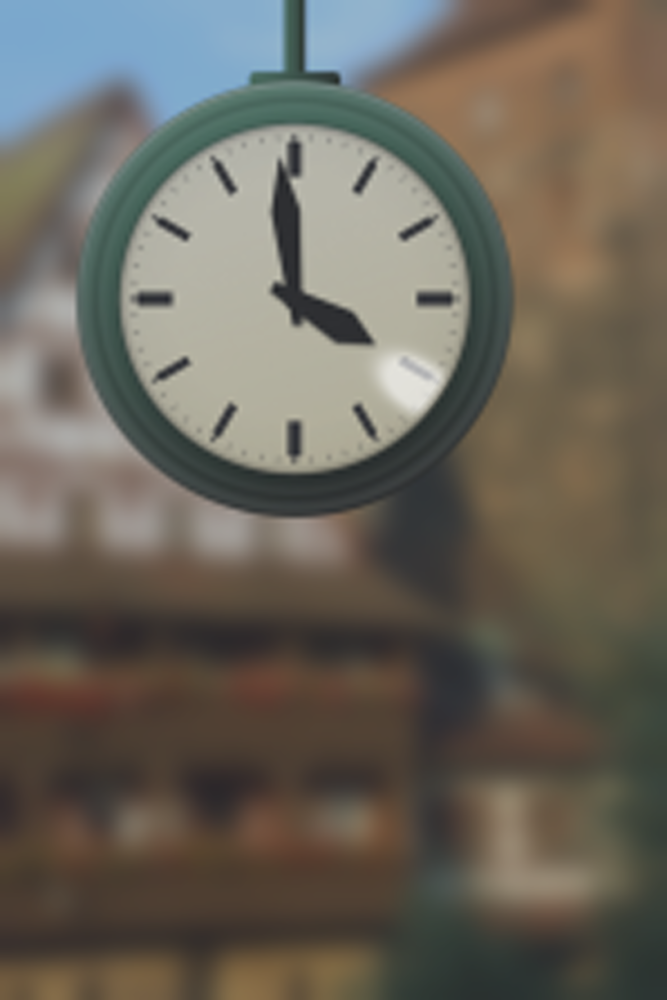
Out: 3,59
